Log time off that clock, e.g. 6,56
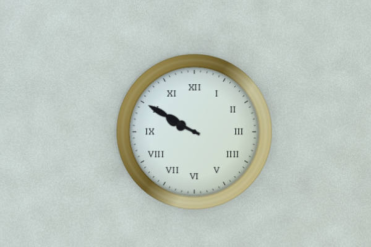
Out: 9,50
